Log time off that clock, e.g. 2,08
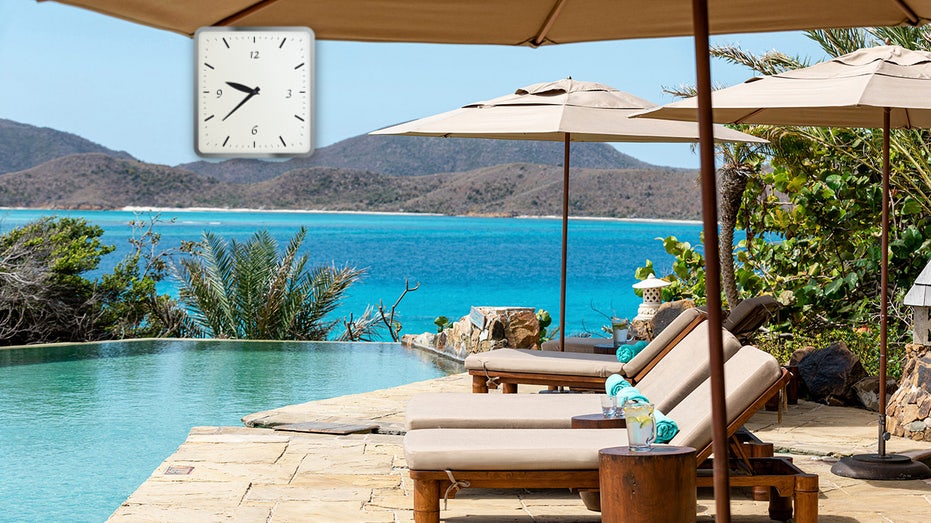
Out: 9,38
